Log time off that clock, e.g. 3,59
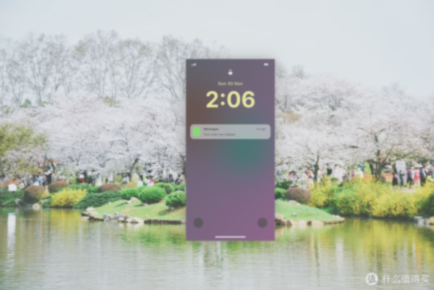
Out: 2,06
